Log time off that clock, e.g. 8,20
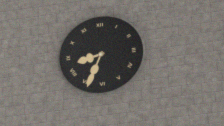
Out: 8,34
